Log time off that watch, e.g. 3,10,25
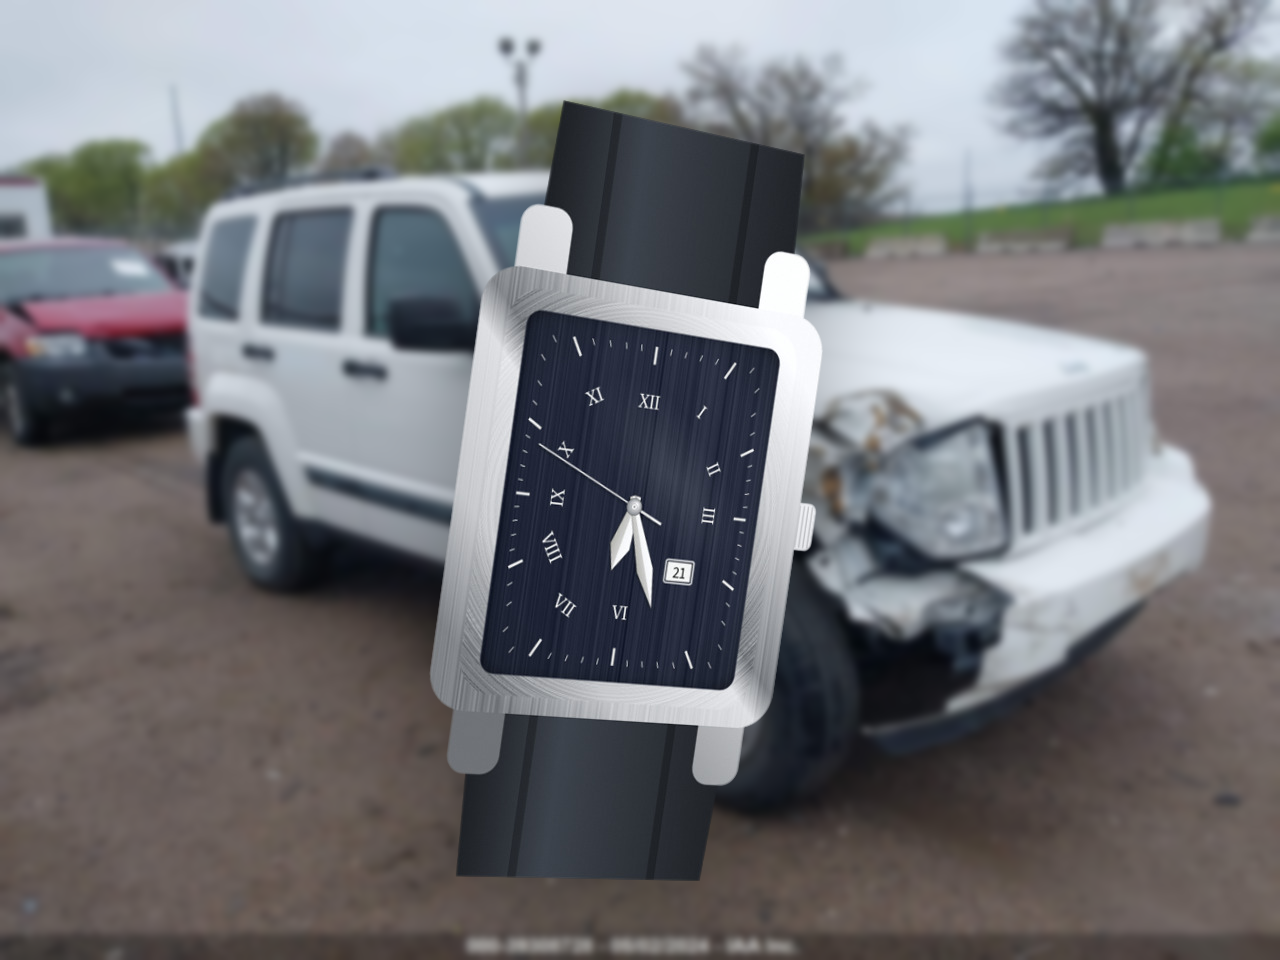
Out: 6,26,49
